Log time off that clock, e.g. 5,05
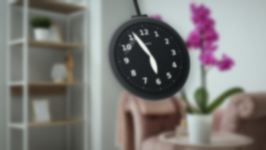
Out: 5,56
